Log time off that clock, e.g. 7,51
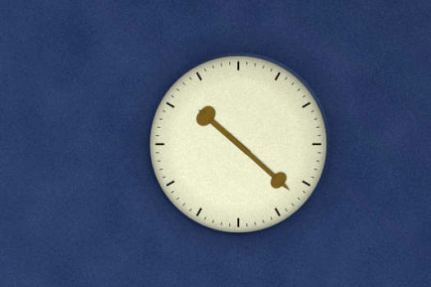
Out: 10,22
